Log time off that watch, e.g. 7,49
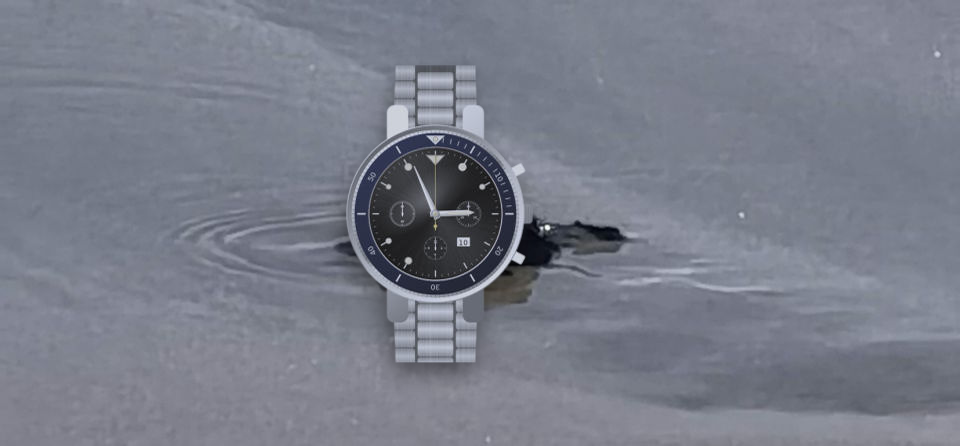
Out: 2,56
